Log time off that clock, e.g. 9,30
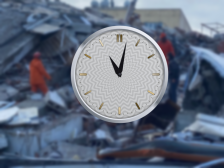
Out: 11,02
